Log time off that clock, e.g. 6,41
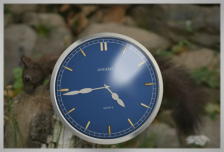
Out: 4,44
